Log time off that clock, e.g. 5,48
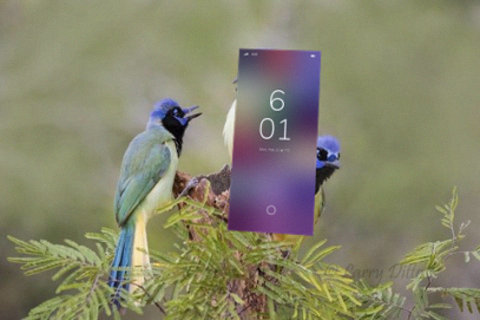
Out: 6,01
